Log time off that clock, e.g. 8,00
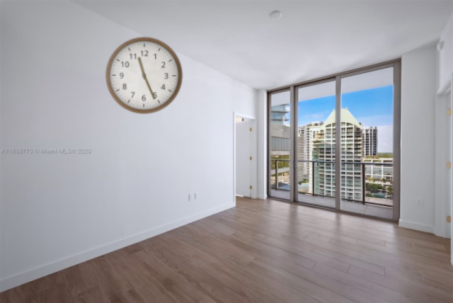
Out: 11,26
